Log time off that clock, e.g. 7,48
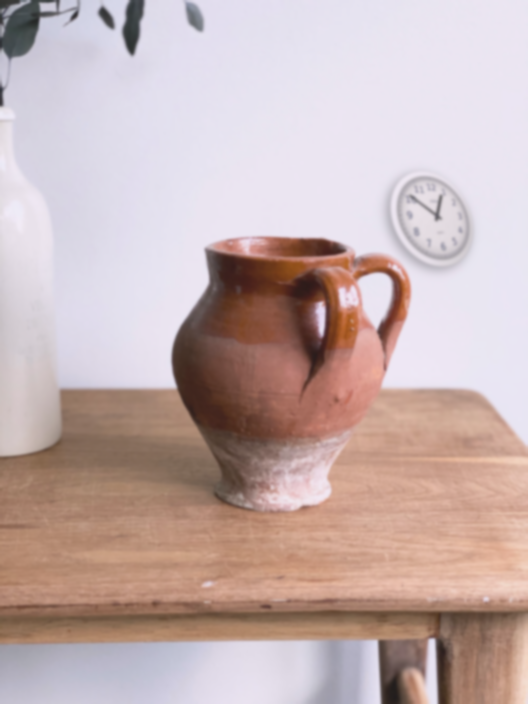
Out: 12,51
